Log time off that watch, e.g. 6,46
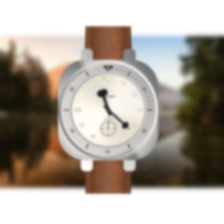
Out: 11,22
